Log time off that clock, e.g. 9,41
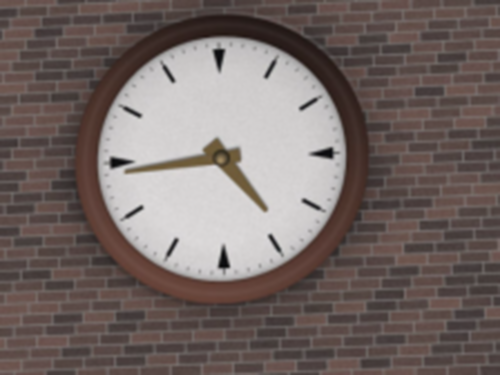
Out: 4,44
